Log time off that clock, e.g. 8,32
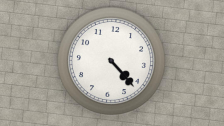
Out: 4,22
